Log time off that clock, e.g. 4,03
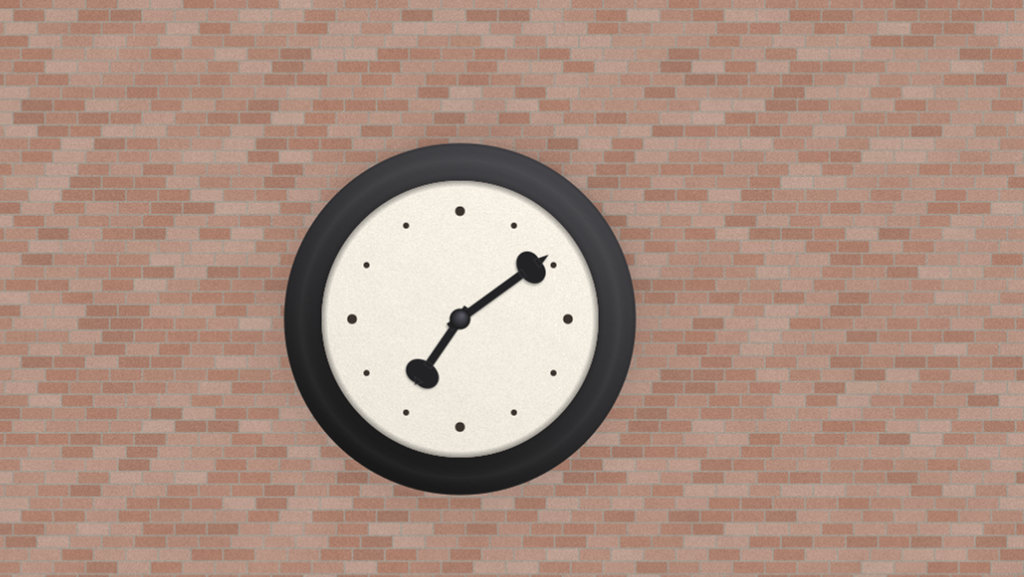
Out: 7,09
